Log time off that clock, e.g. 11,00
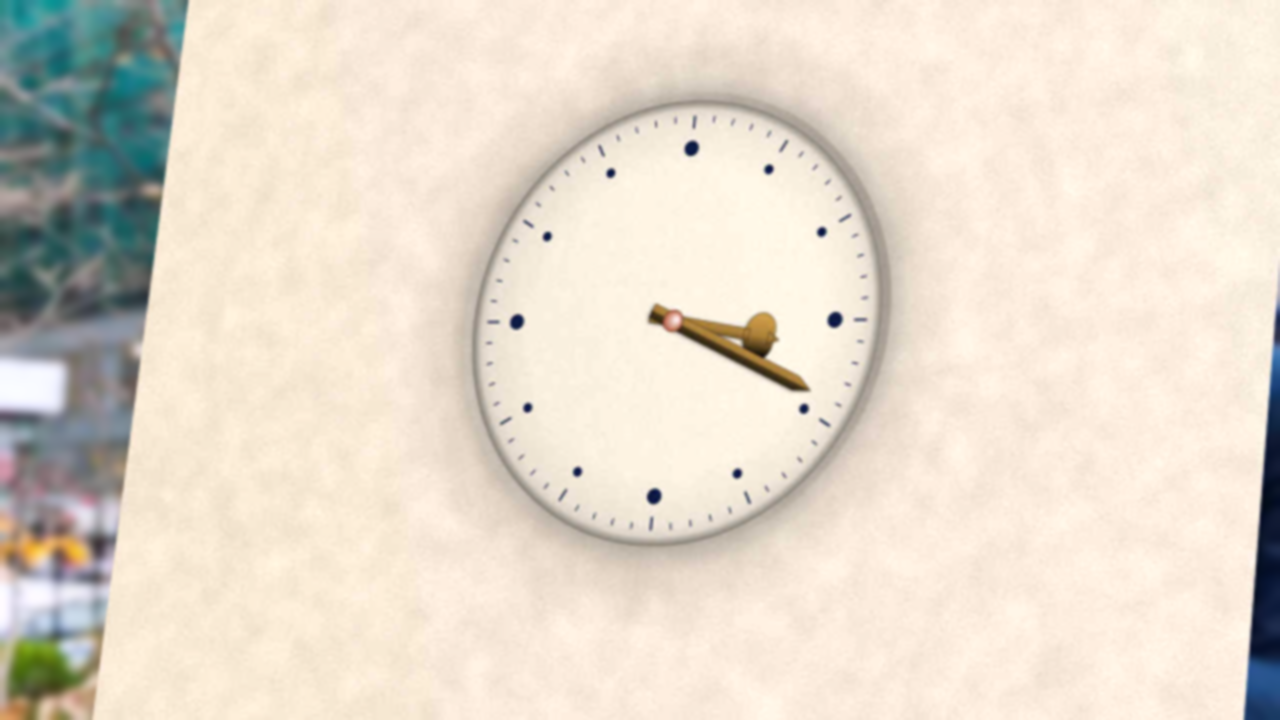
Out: 3,19
